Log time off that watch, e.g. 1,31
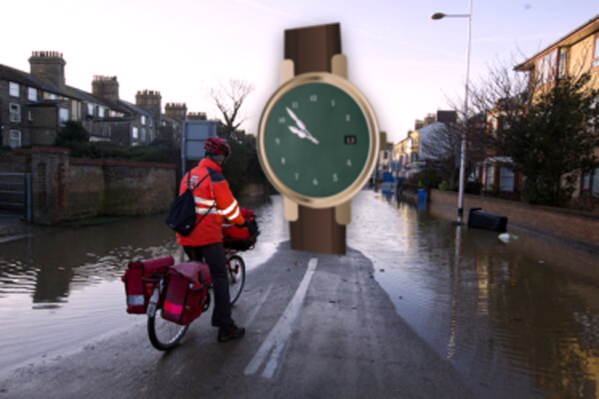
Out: 9,53
